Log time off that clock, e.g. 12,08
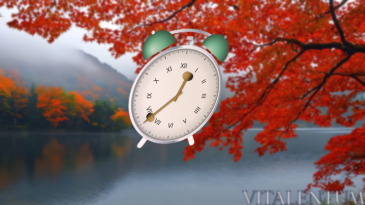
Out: 12,38
